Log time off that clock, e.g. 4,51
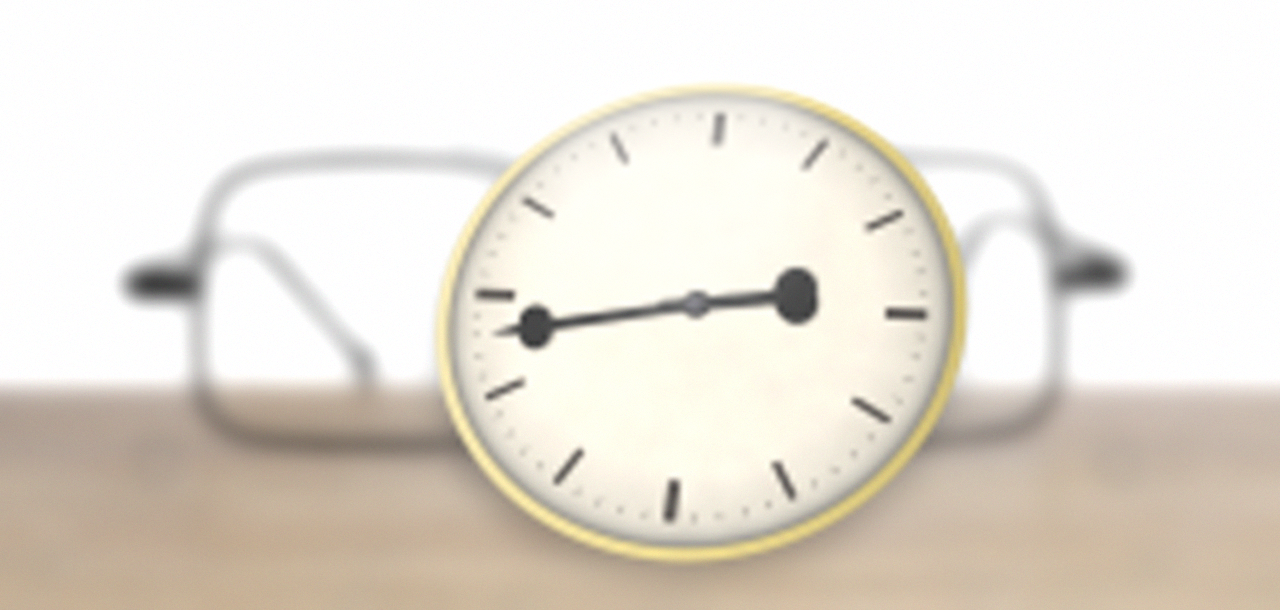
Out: 2,43
